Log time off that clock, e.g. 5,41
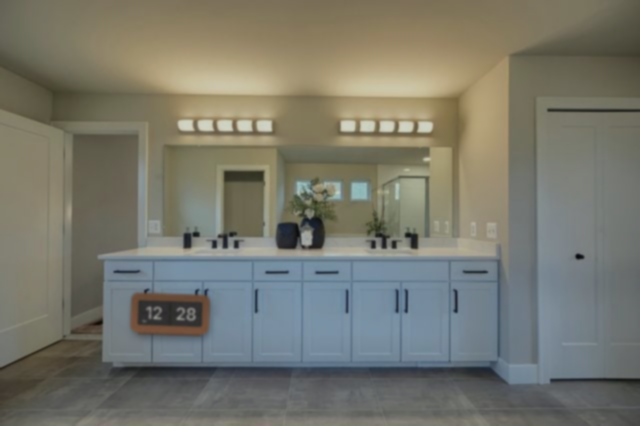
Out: 12,28
